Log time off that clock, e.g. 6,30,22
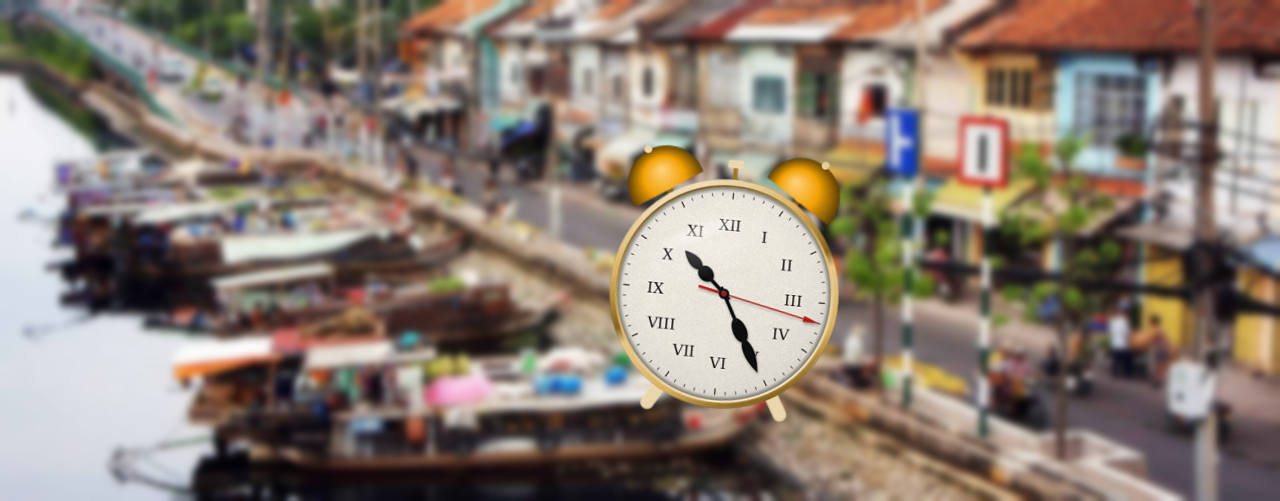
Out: 10,25,17
